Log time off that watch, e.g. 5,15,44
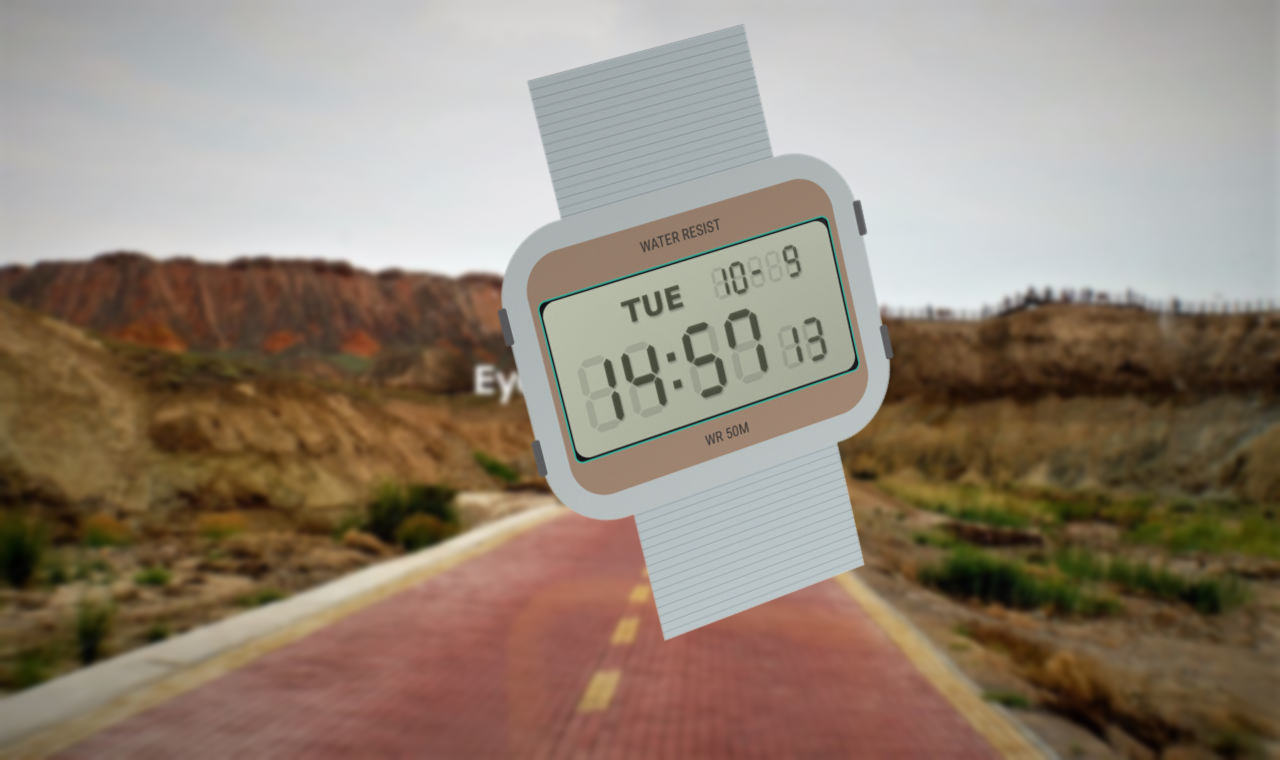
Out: 14,57,13
